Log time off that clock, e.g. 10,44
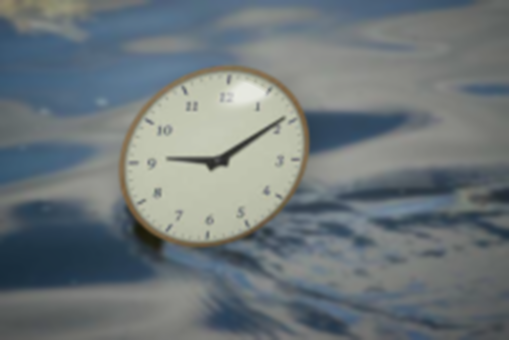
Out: 9,09
